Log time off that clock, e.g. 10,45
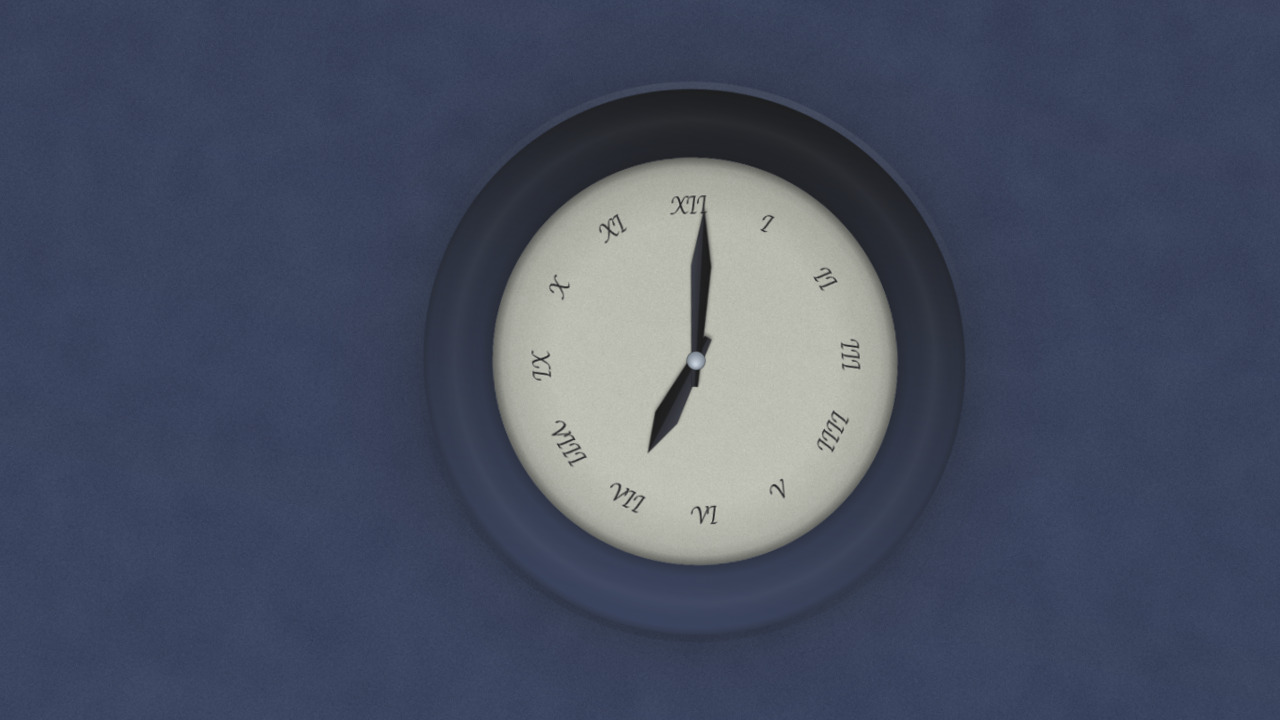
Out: 7,01
